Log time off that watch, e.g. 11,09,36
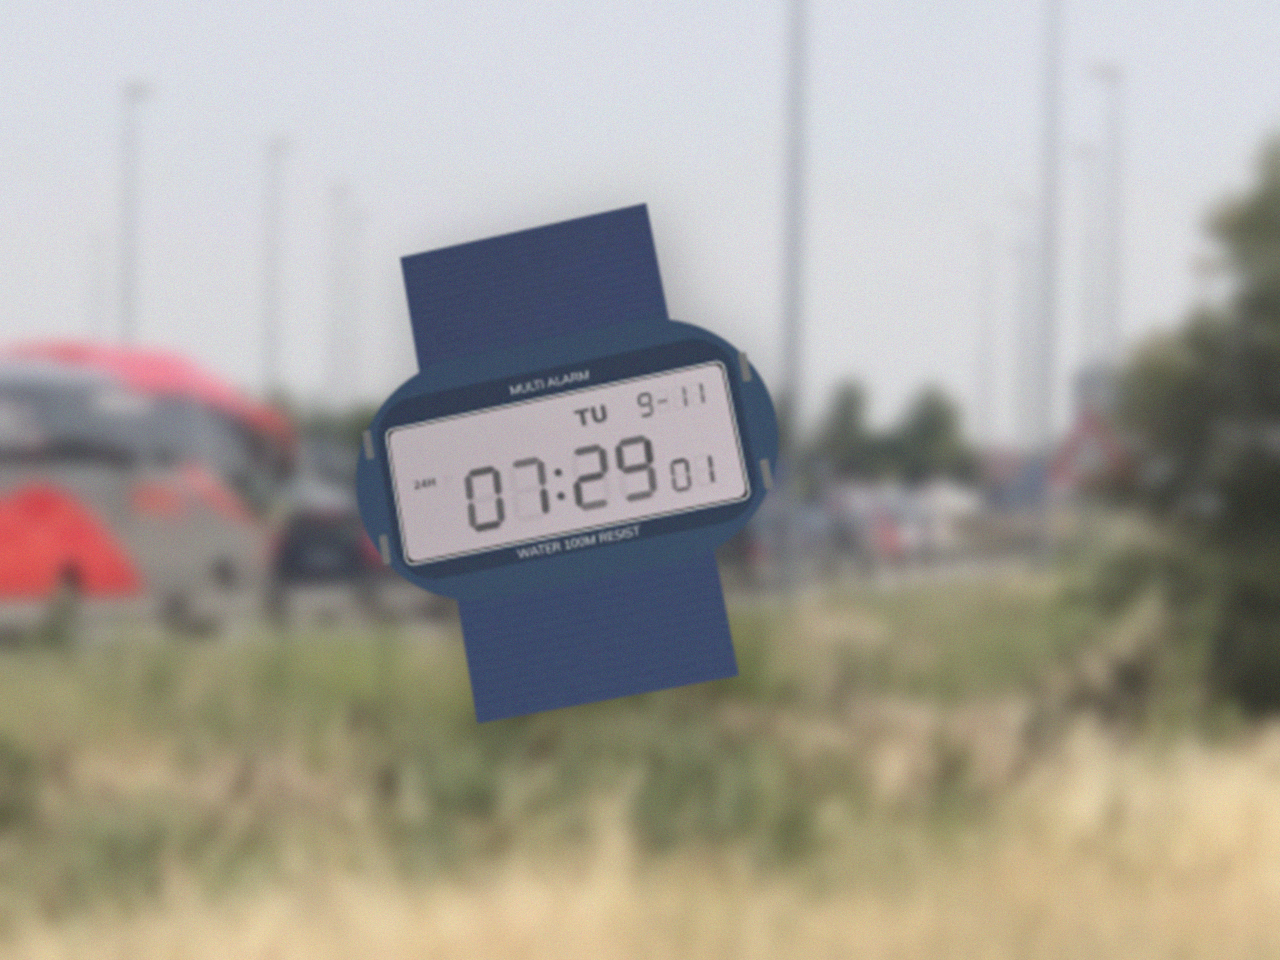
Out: 7,29,01
